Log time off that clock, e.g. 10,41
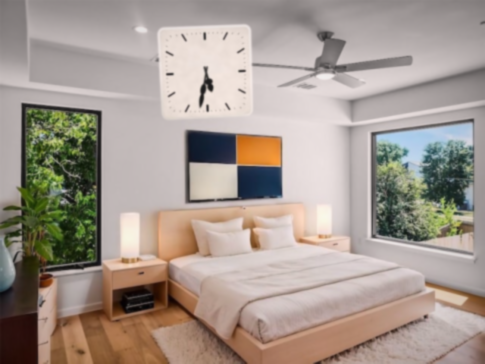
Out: 5,32
